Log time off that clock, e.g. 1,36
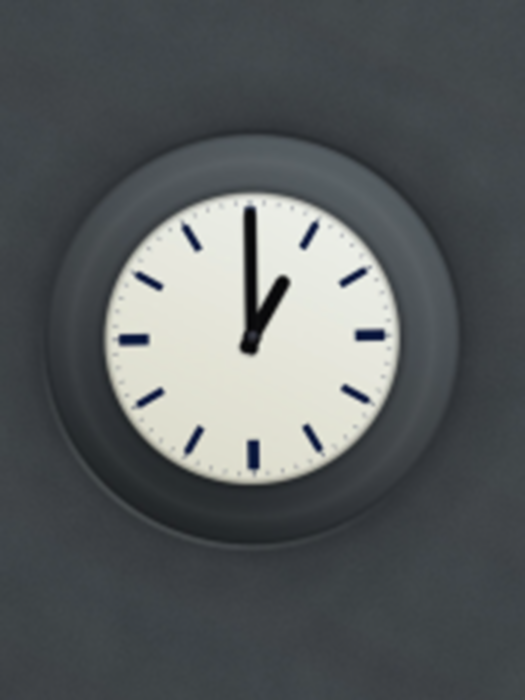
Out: 1,00
